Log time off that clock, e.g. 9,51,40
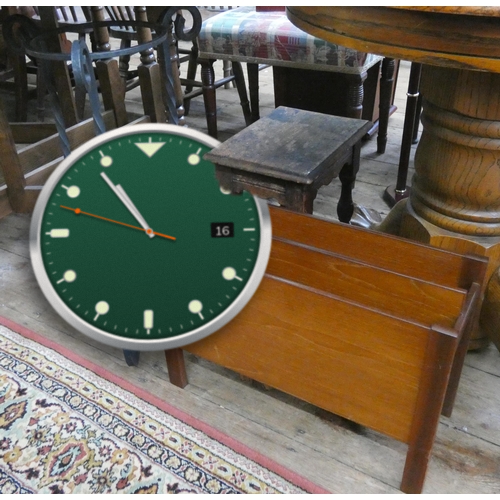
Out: 10,53,48
